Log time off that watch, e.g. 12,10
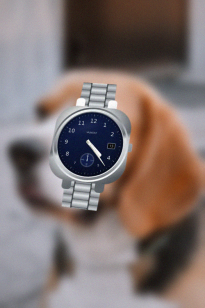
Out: 4,23
